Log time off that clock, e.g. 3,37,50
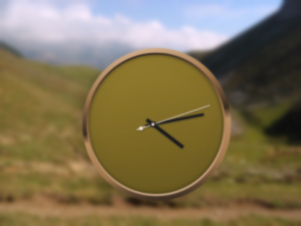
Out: 4,13,12
